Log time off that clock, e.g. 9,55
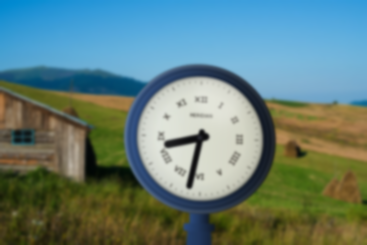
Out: 8,32
